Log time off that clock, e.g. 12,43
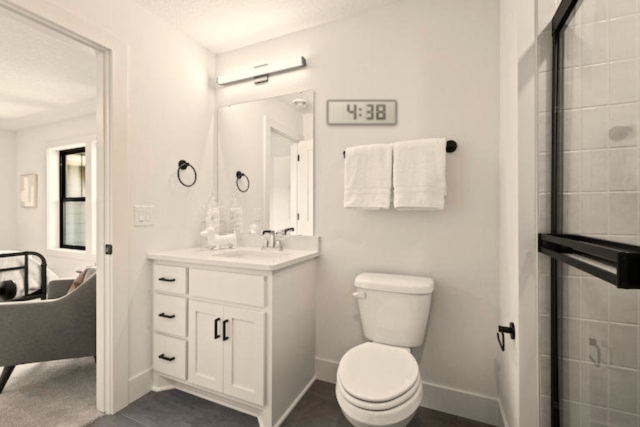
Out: 4,38
